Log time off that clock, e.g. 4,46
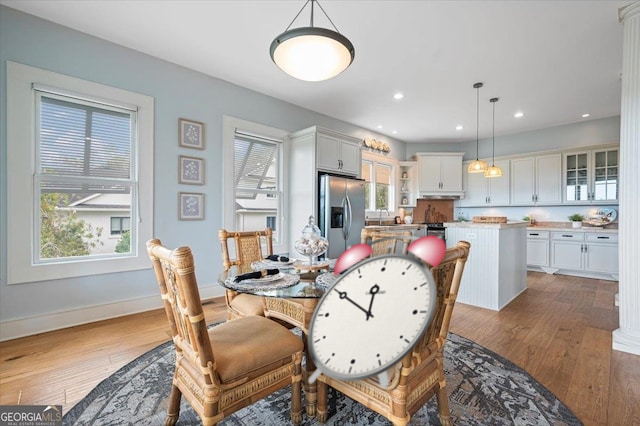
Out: 11,50
